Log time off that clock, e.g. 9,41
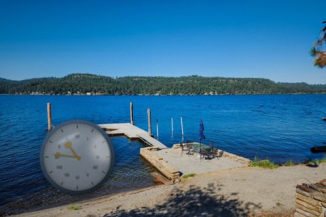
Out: 10,46
